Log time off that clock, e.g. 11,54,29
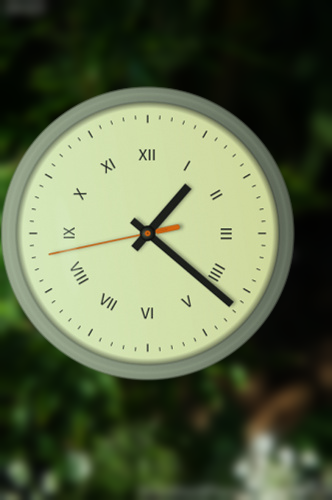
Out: 1,21,43
